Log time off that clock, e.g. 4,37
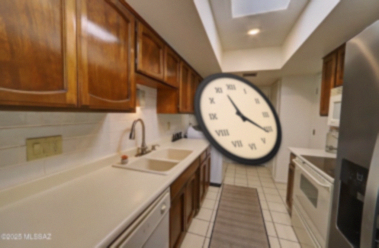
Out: 11,21
